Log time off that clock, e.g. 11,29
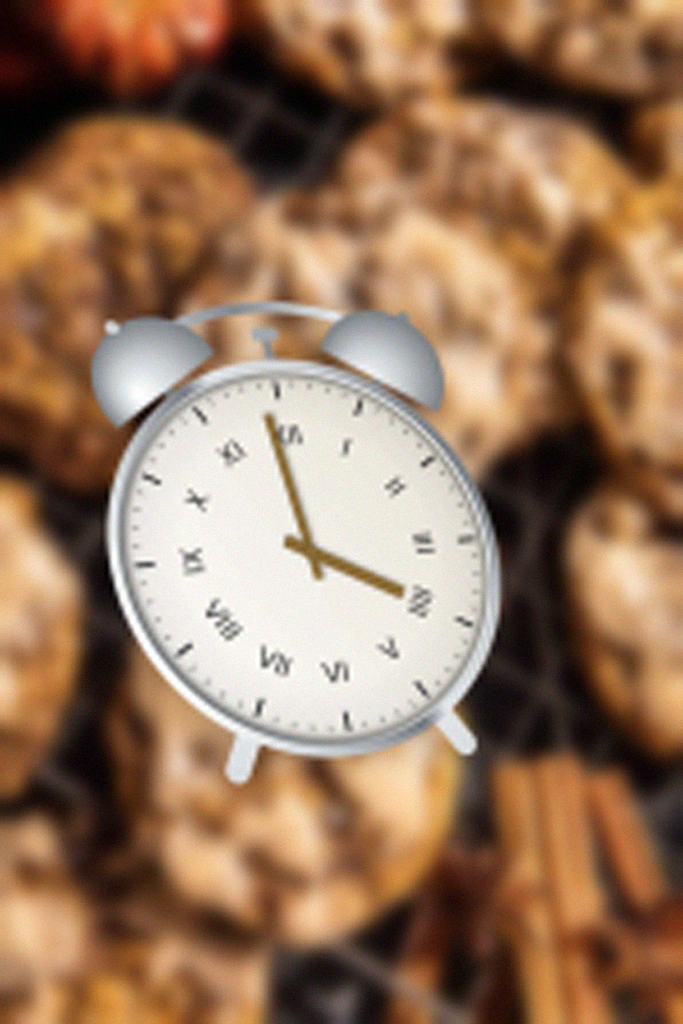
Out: 3,59
